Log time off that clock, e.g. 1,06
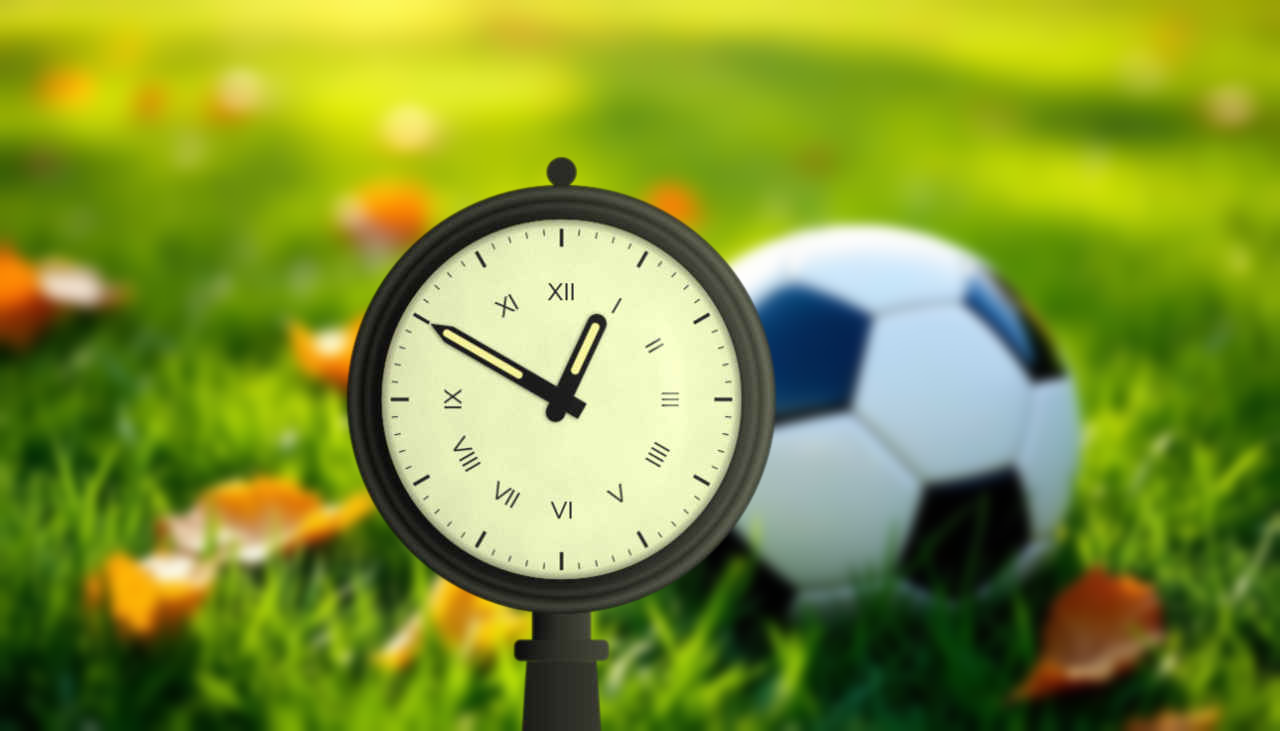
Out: 12,50
